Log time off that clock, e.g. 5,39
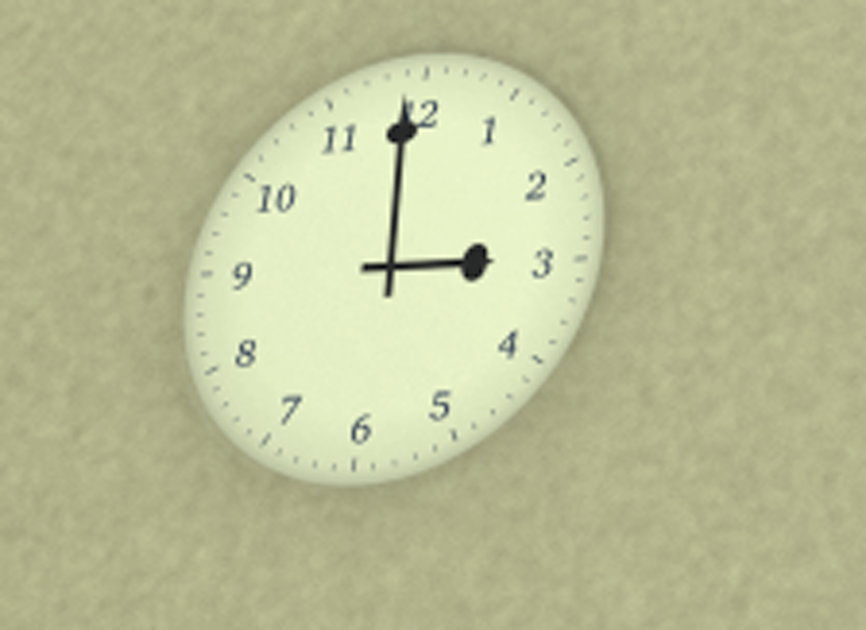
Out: 2,59
